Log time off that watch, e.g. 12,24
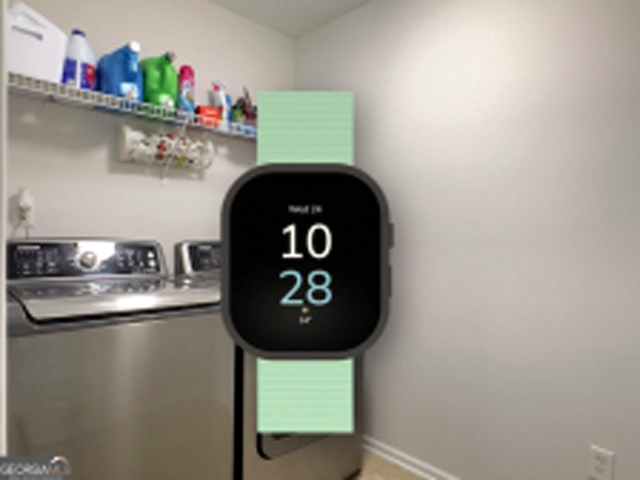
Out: 10,28
